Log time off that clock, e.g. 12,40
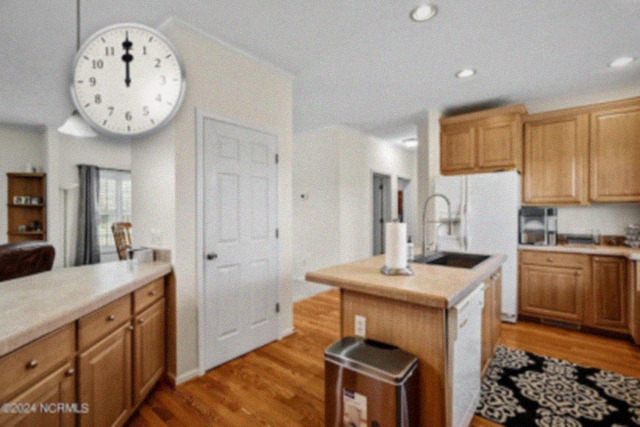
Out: 12,00
